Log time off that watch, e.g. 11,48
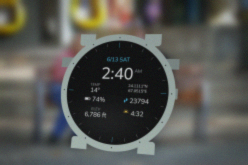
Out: 2,40
